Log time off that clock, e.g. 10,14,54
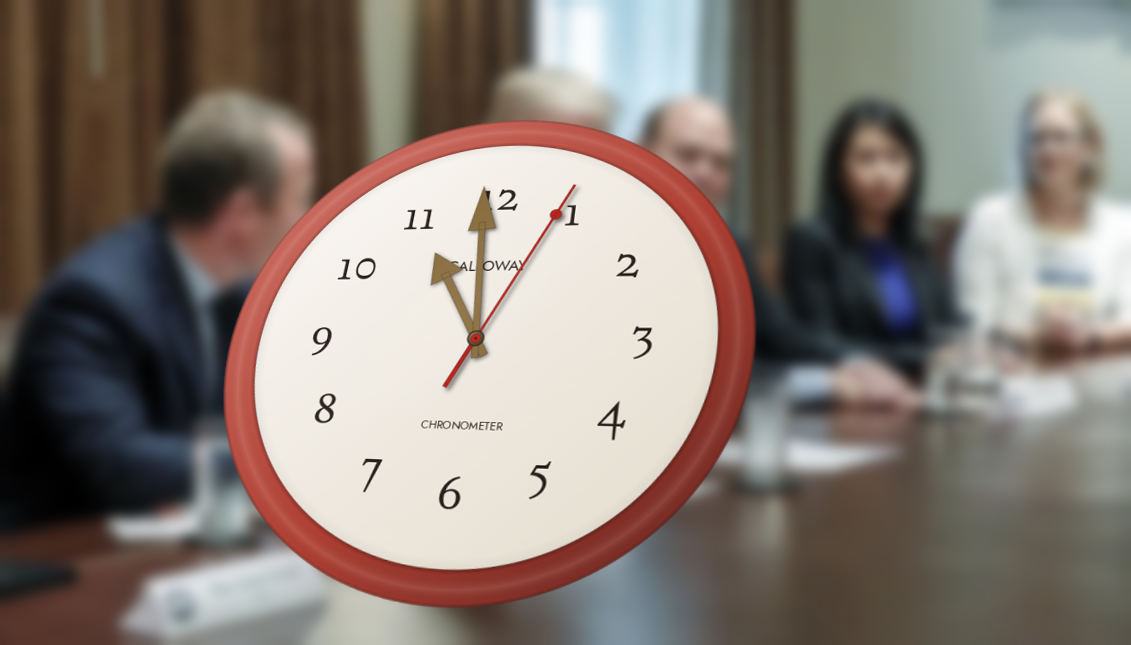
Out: 10,59,04
